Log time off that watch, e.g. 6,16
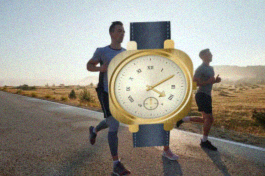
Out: 4,10
